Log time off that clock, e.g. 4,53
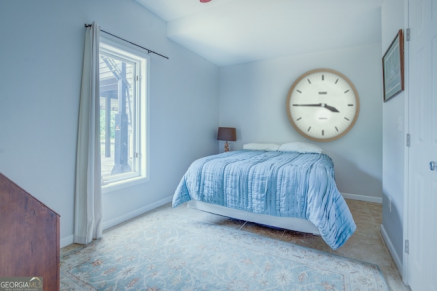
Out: 3,45
